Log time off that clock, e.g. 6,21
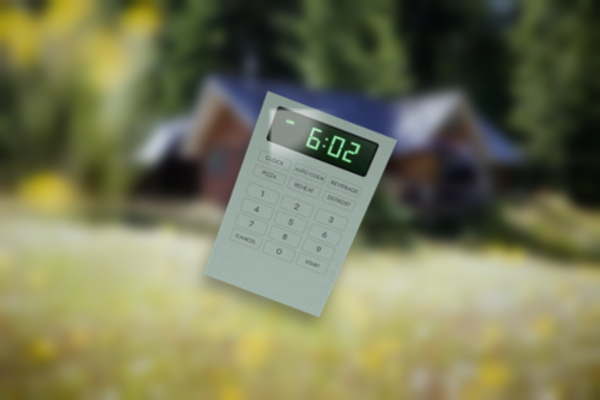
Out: 6,02
